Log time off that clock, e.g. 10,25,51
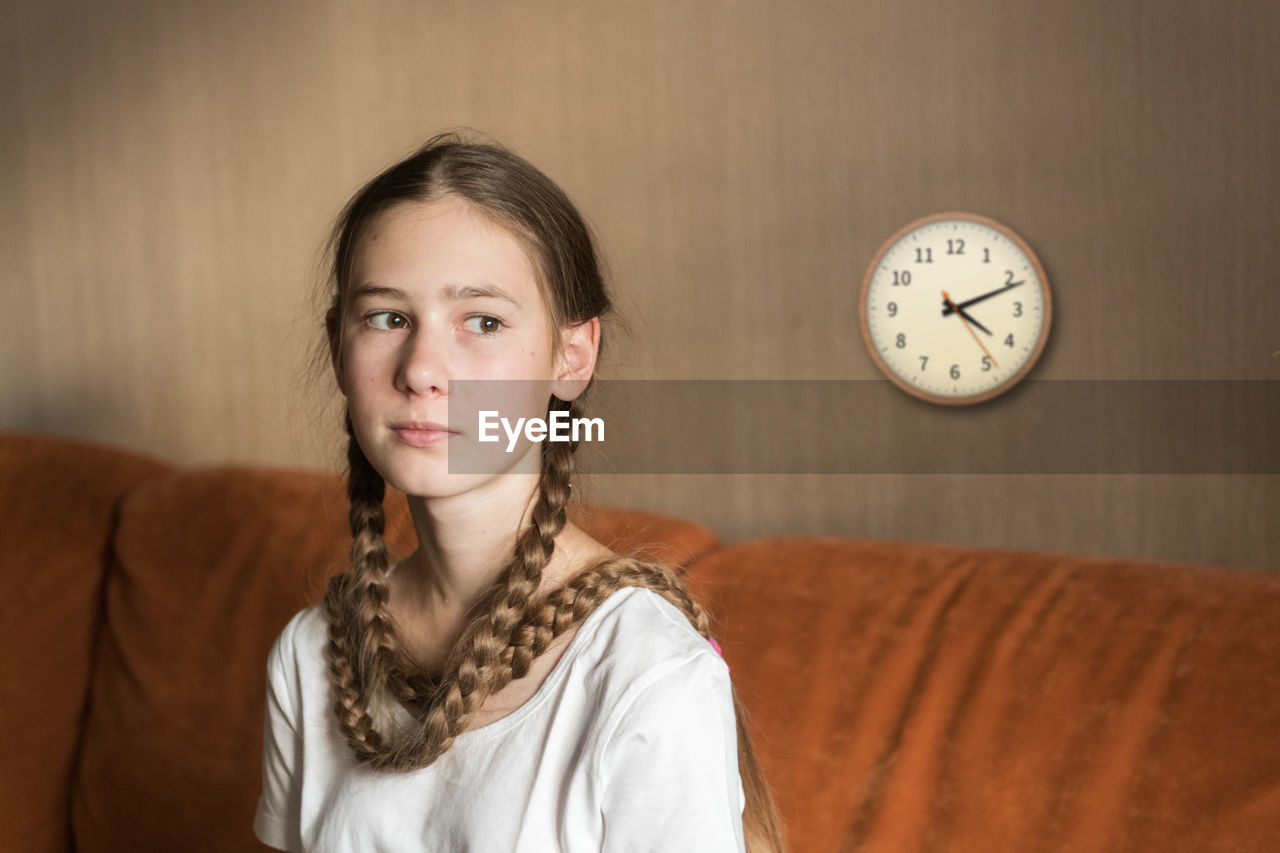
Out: 4,11,24
